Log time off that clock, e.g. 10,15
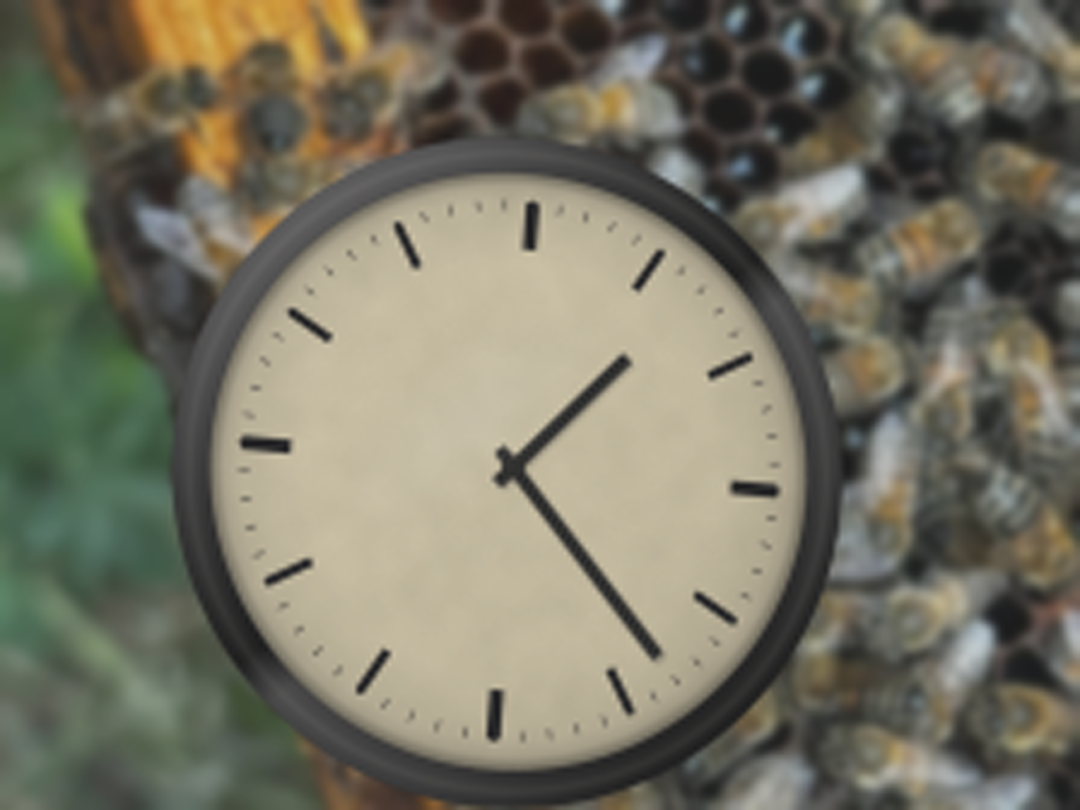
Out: 1,23
